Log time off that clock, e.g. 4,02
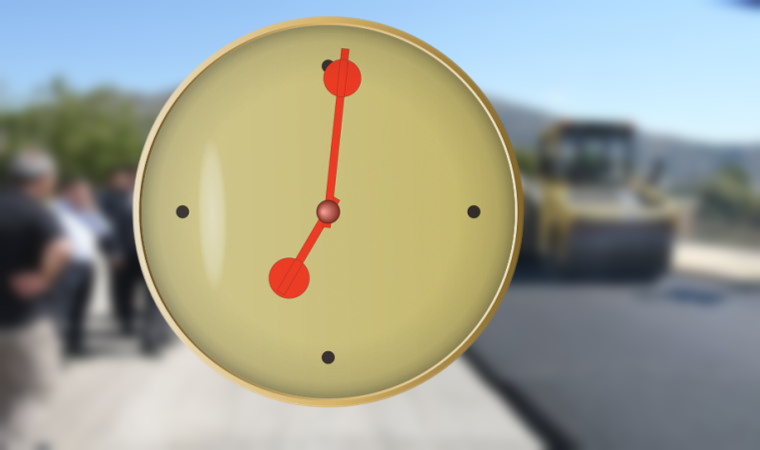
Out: 7,01
